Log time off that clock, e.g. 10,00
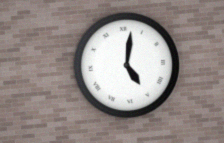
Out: 5,02
